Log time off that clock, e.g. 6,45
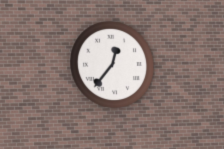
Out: 12,37
